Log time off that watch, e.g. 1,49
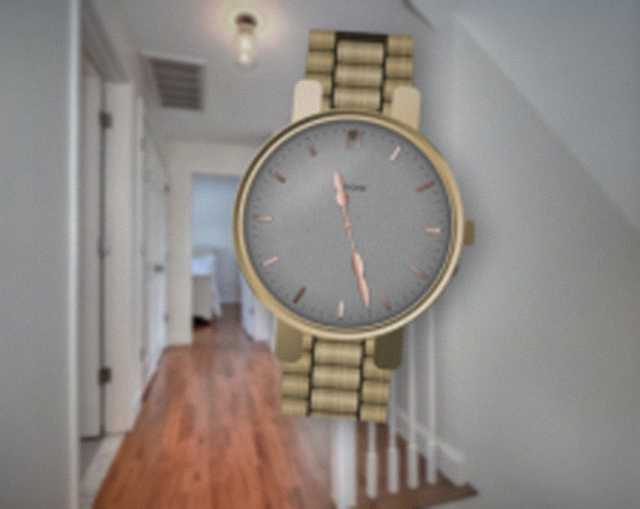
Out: 11,27
